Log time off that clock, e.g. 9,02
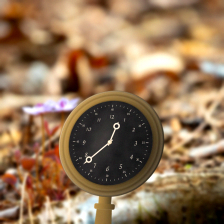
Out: 12,38
